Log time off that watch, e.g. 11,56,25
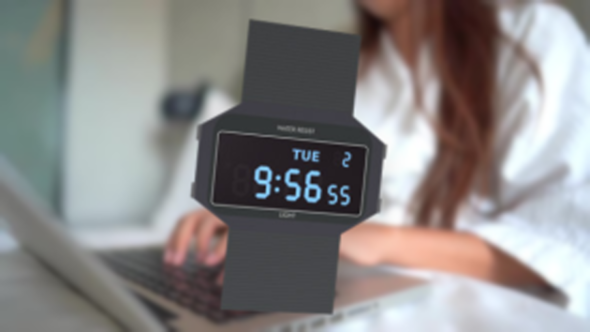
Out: 9,56,55
